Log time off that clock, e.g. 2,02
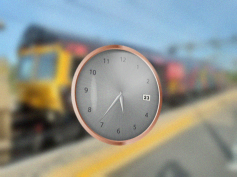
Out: 5,36
